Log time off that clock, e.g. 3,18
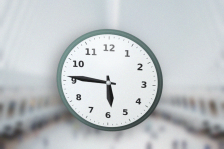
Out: 5,46
